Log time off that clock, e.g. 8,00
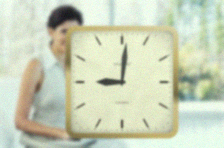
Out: 9,01
